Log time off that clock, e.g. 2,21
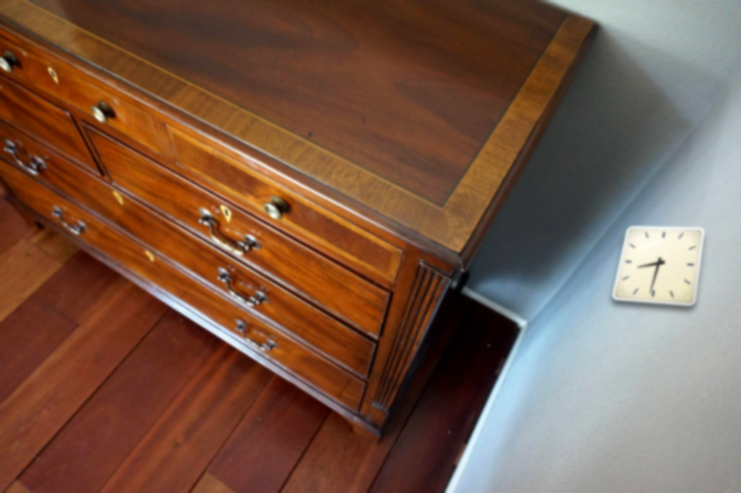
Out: 8,31
